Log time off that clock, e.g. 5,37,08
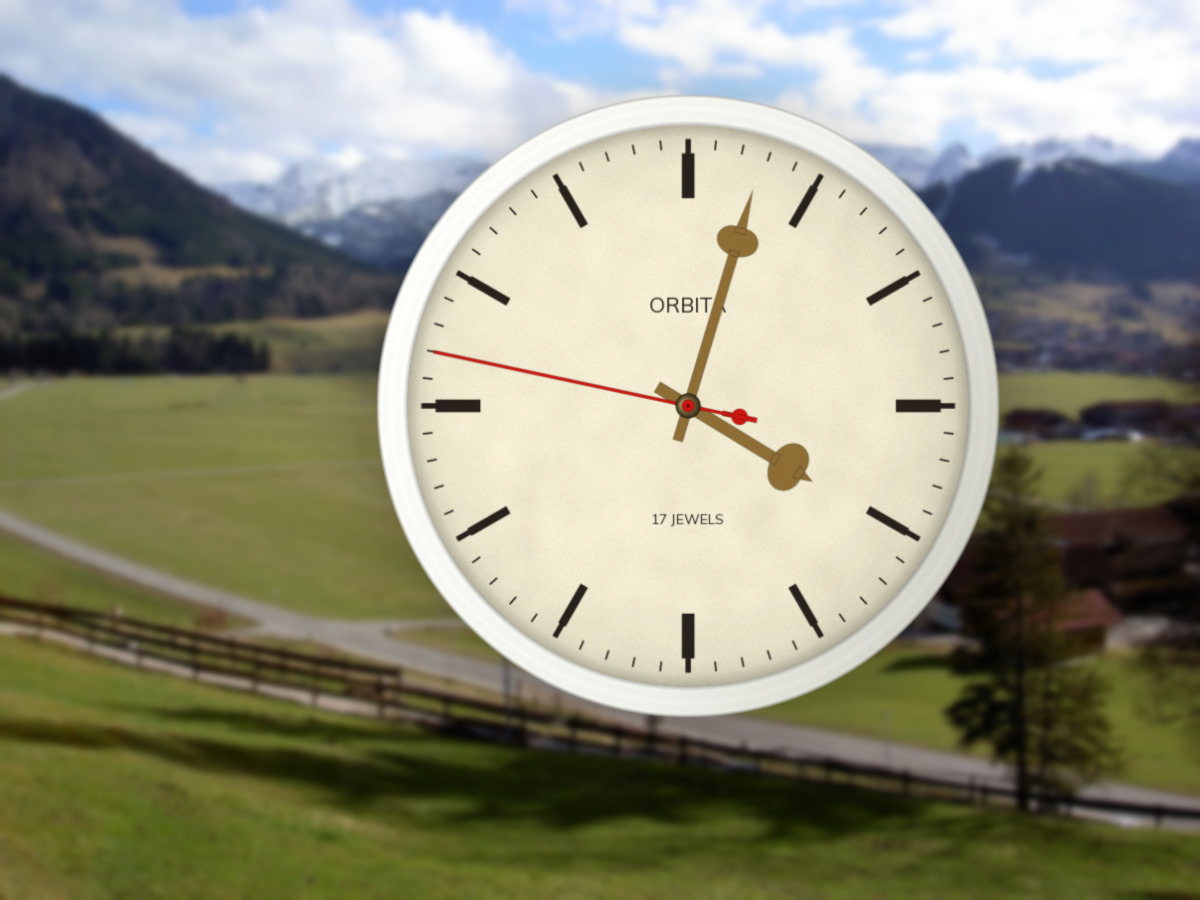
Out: 4,02,47
